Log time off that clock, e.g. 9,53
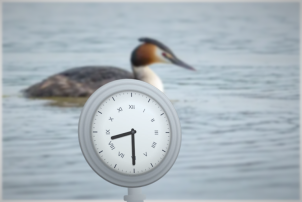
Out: 8,30
